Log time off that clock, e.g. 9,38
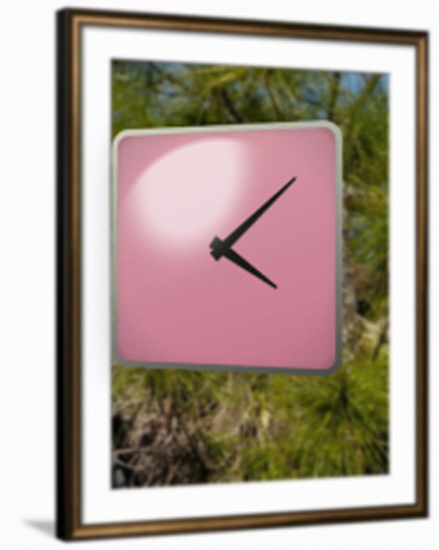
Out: 4,08
